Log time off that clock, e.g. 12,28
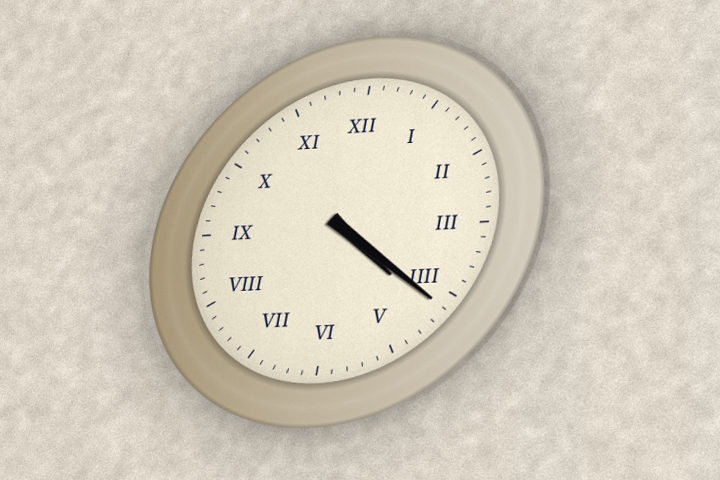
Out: 4,21
